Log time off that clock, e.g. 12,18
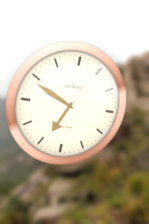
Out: 6,49
